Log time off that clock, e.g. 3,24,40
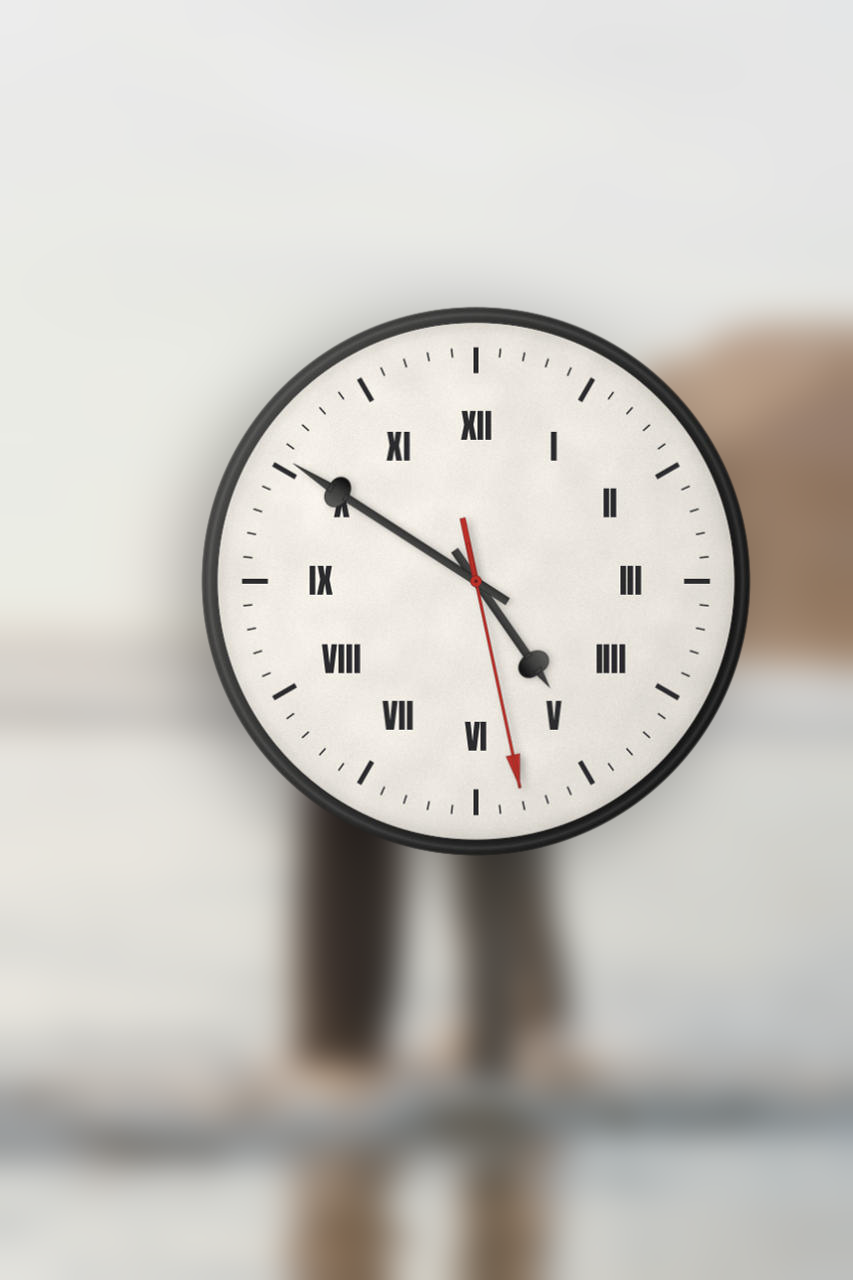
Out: 4,50,28
